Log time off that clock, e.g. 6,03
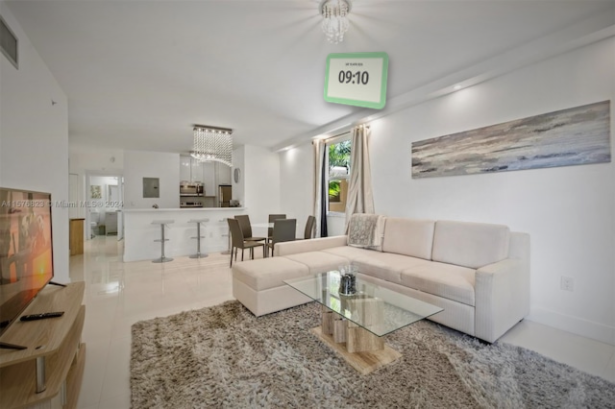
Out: 9,10
